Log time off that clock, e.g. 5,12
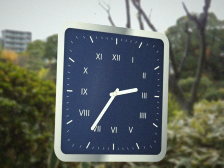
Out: 2,36
